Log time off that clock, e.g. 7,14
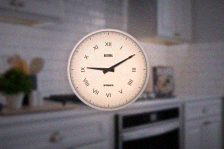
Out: 9,10
